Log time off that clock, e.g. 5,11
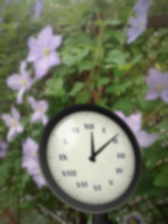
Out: 12,09
